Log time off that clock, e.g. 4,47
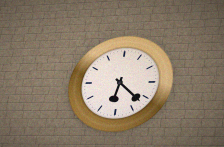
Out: 6,22
